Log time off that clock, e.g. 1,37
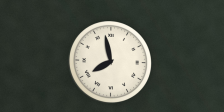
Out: 7,58
